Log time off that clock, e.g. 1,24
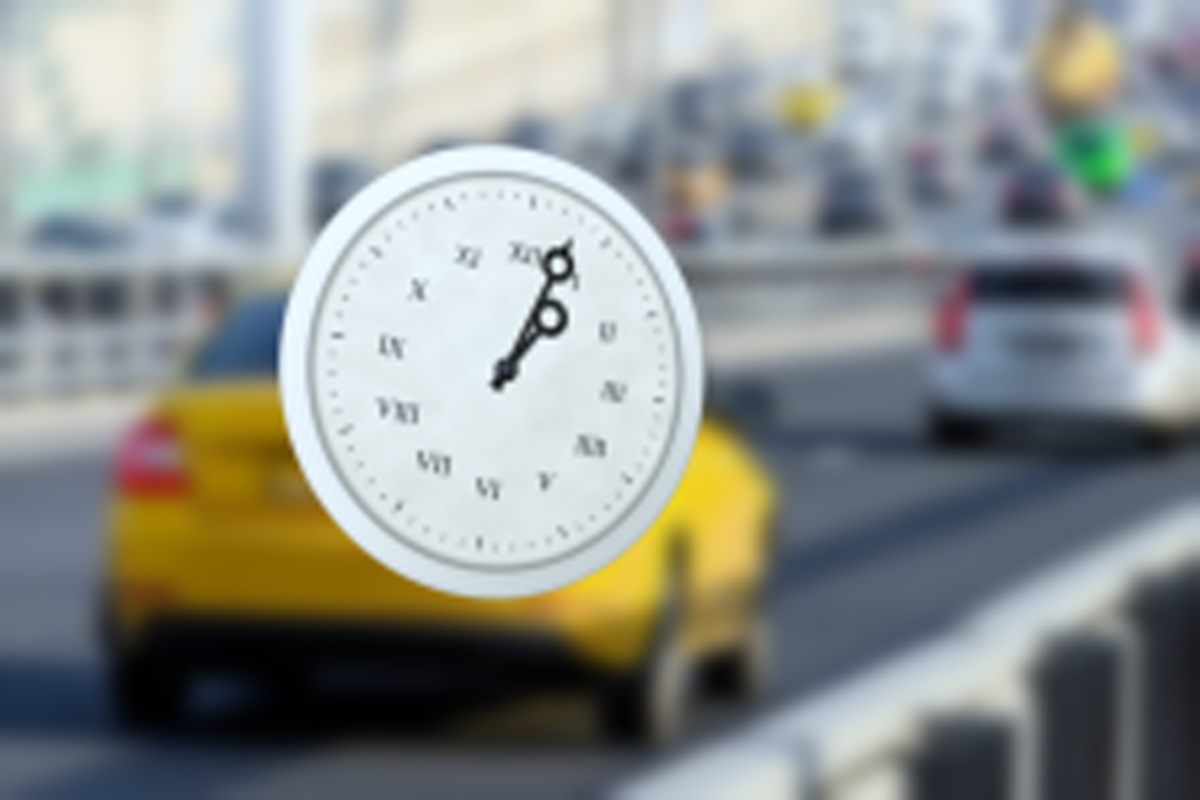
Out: 1,03
